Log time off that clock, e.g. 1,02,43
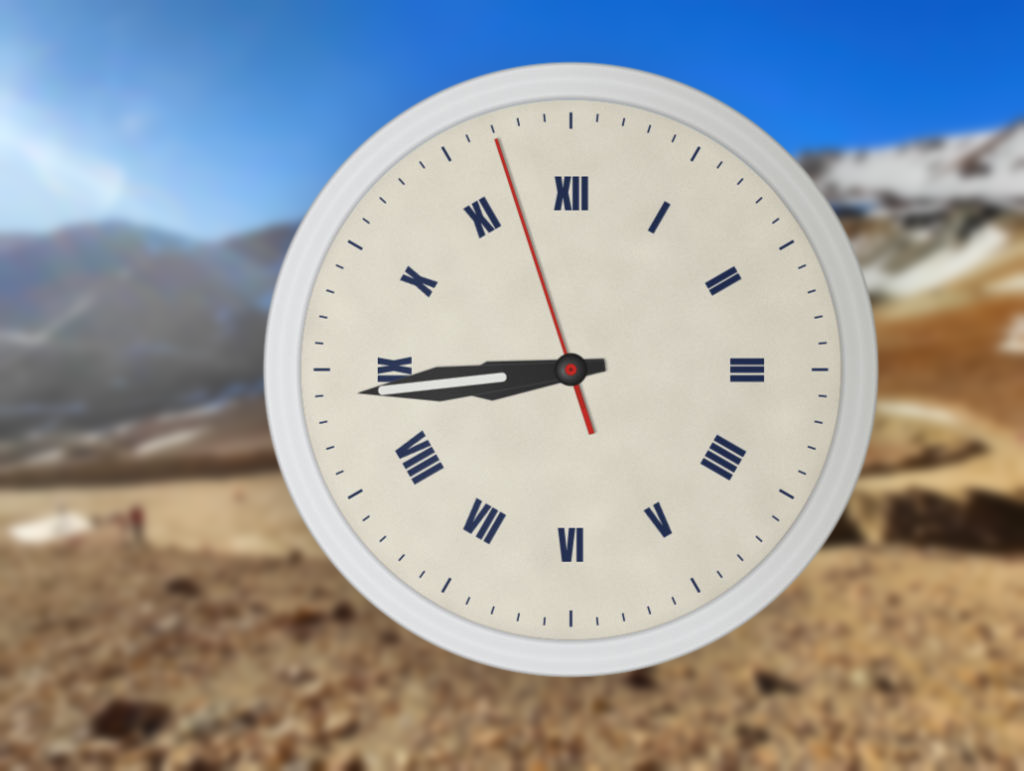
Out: 8,43,57
